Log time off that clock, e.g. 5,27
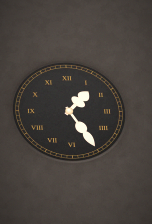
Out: 1,25
